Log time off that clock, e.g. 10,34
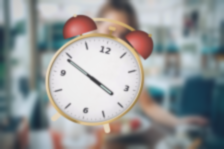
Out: 3,49
